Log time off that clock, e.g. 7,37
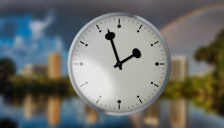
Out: 1,57
